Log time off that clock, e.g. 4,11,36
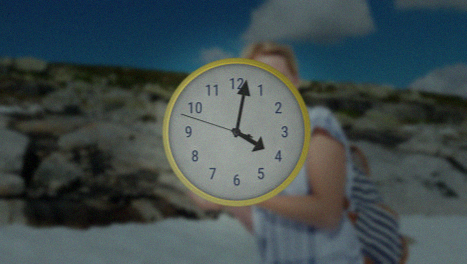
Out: 4,01,48
